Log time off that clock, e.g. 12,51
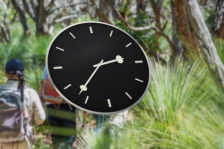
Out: 2,37
